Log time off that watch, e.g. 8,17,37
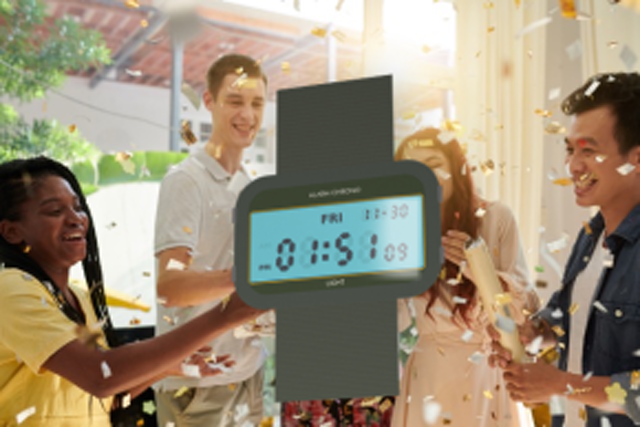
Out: 1,51,09
